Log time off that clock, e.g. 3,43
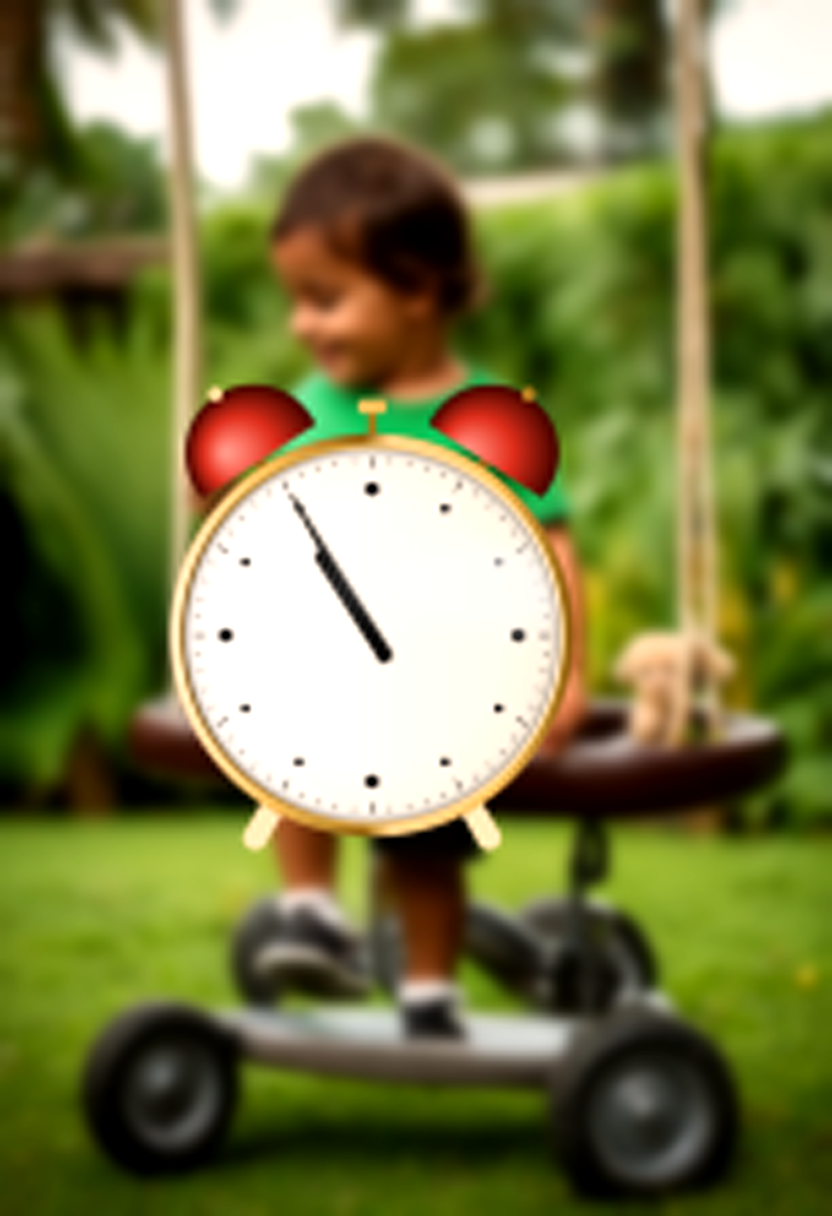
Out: 10,55
